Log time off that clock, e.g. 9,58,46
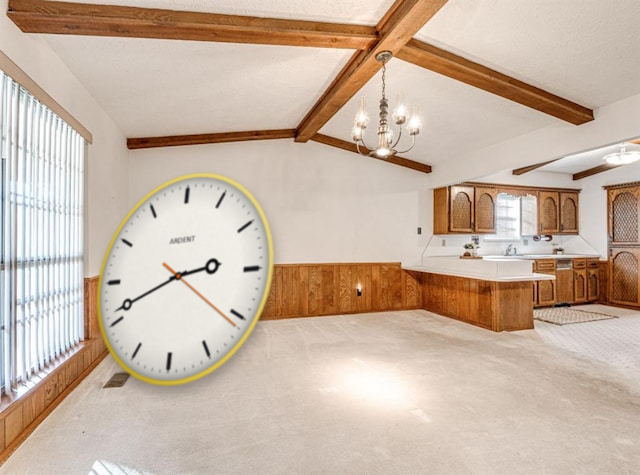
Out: 2,41,21
